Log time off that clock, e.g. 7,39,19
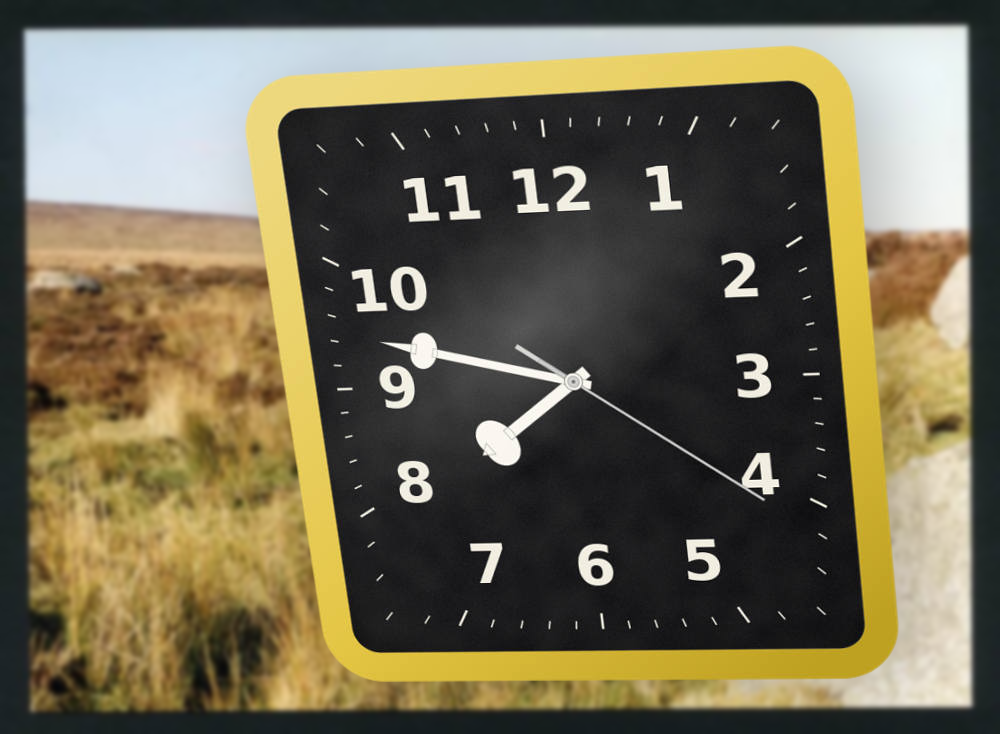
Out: 7,47,21
